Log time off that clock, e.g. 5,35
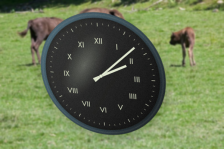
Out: 2,08
